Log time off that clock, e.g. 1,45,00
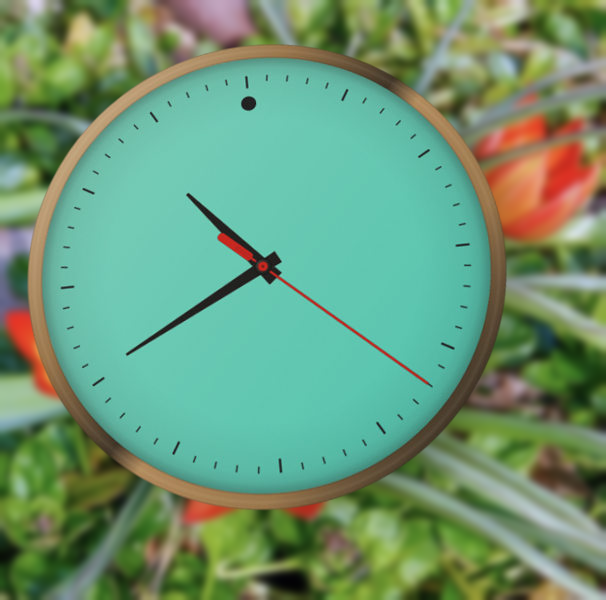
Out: 10,40,22
